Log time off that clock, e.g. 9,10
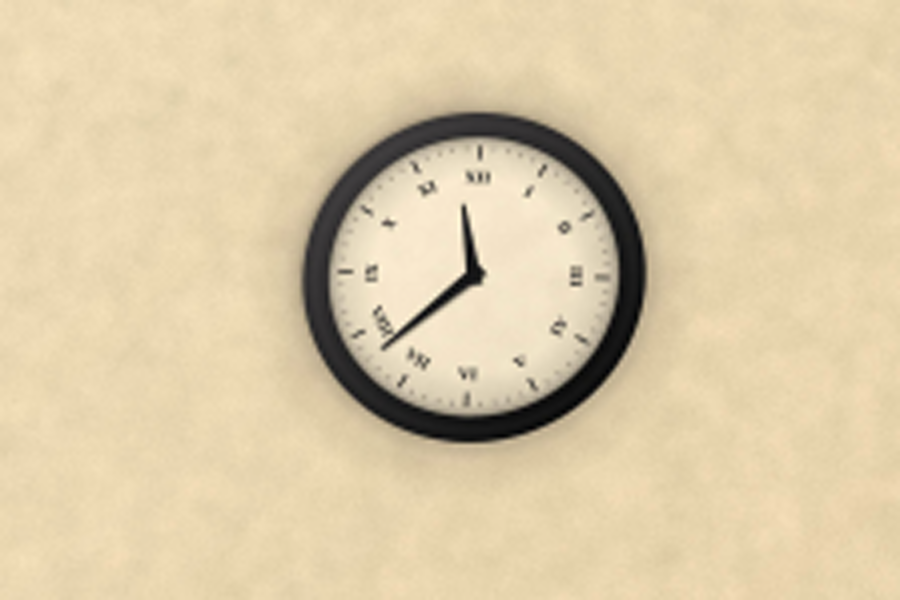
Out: 11,38
